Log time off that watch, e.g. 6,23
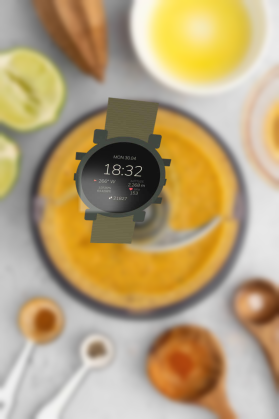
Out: 18,32
